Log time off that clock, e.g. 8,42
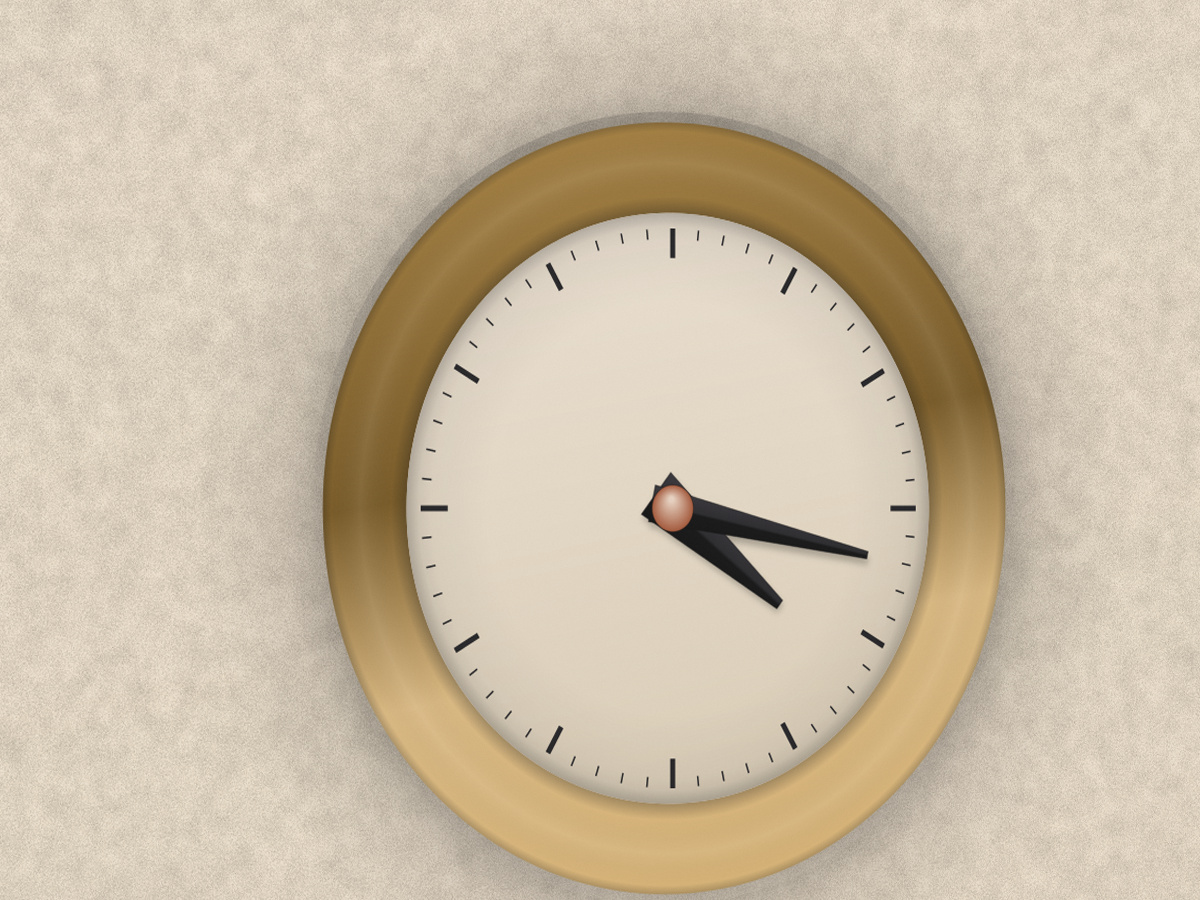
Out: 4,17
